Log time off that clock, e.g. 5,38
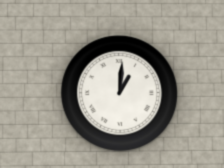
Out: 1,01
